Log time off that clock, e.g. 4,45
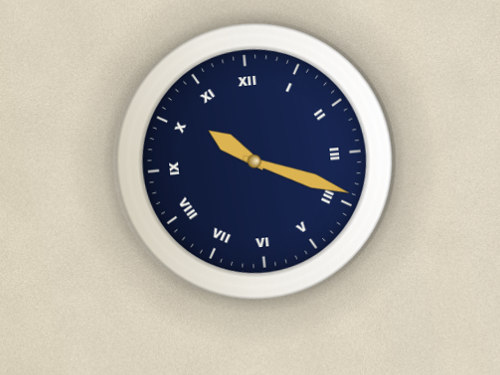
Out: 10,19
